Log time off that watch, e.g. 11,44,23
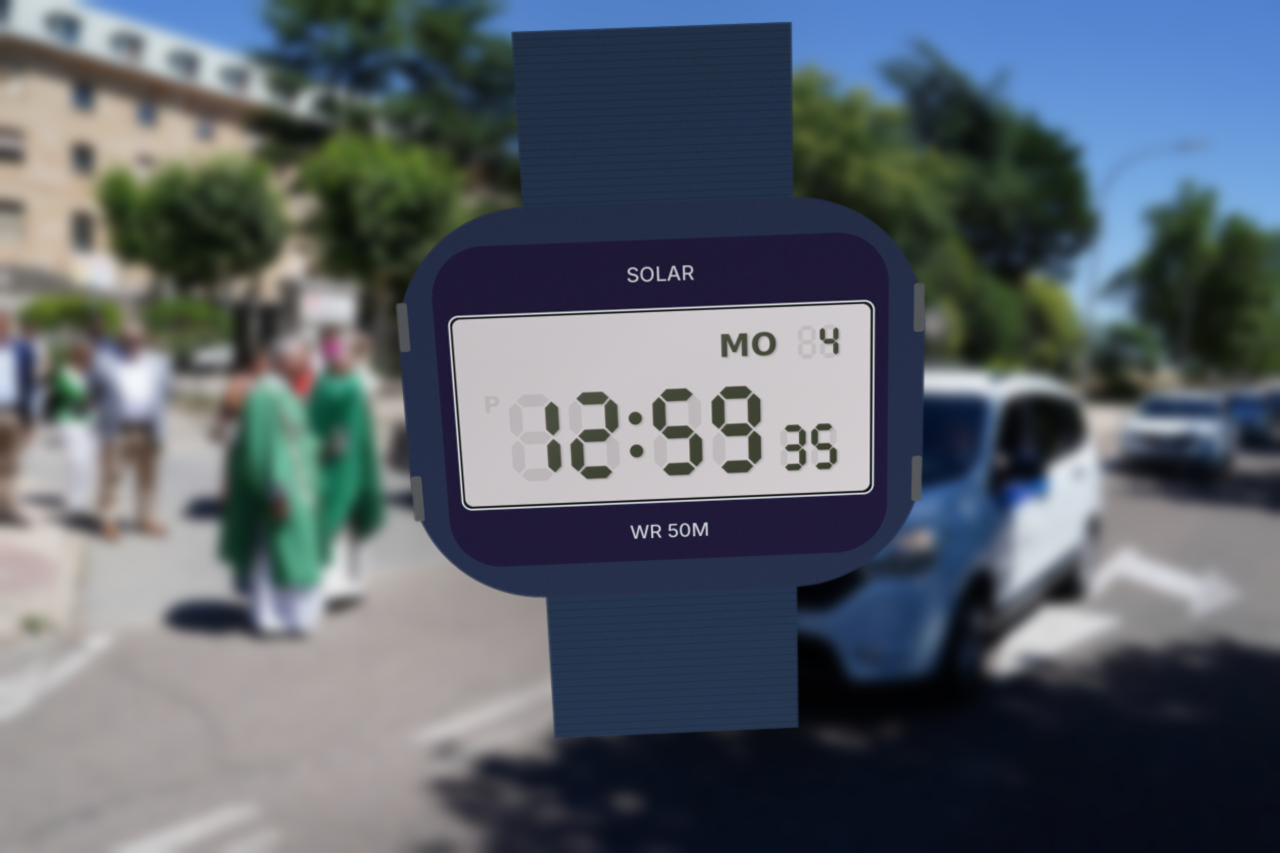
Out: 12,59,35
